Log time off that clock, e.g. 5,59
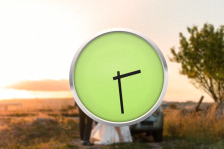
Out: 2,29
